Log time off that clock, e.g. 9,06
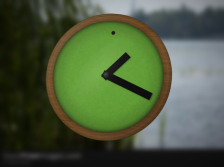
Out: 1,18
